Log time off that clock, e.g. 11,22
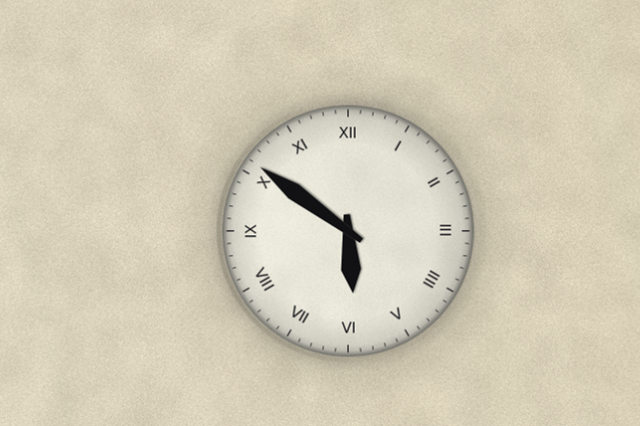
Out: 5,51
